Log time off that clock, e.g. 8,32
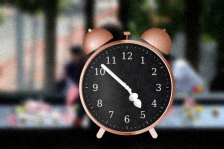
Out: 4,52
